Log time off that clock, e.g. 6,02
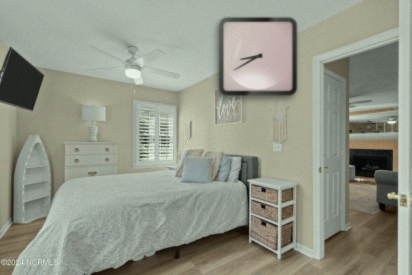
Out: 8,40
